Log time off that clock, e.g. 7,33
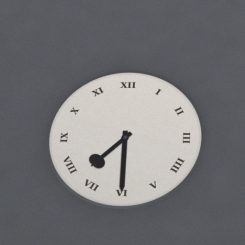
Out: 7,30
